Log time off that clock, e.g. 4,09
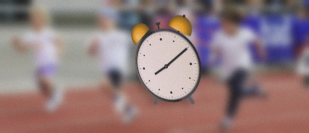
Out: 8,10
